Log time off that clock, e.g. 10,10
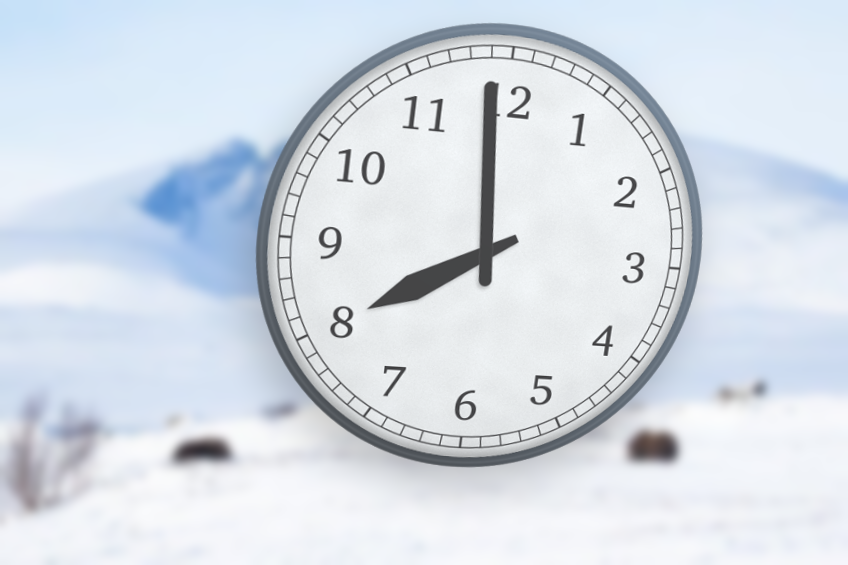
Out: 7,59
